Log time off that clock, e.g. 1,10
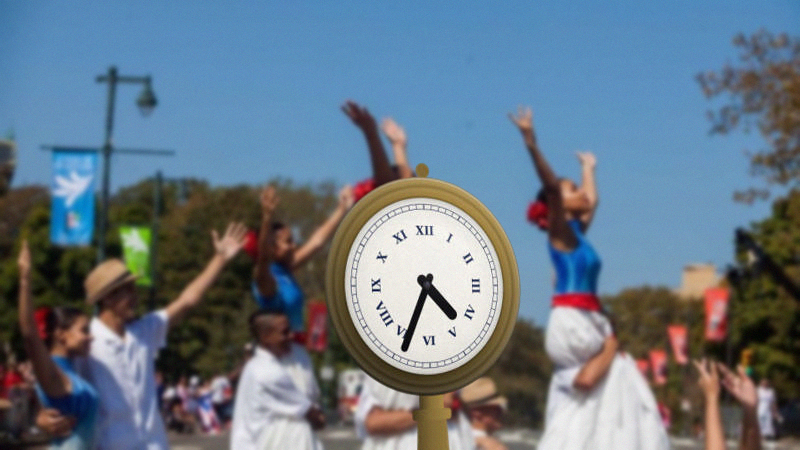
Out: 4,34
